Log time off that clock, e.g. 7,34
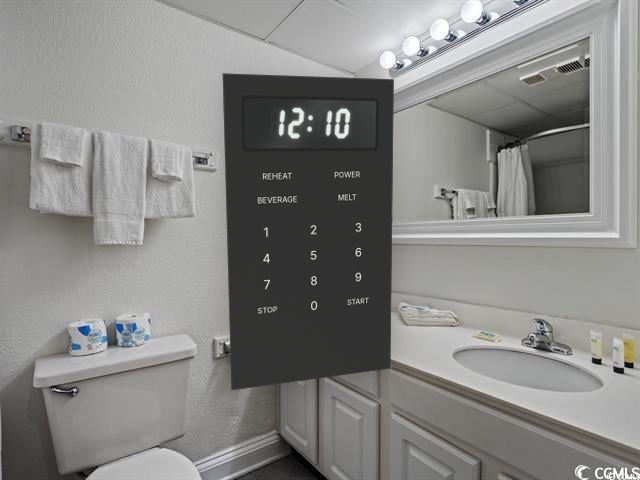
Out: 12,10
